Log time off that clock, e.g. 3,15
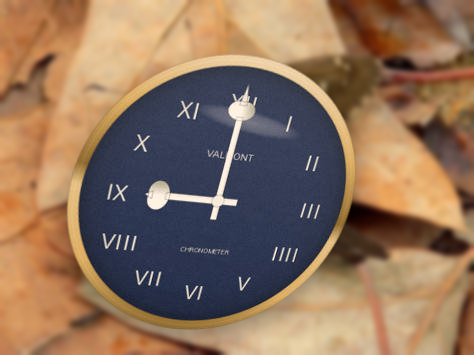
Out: 9,00
